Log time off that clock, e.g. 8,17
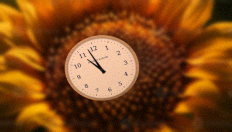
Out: 10,58
